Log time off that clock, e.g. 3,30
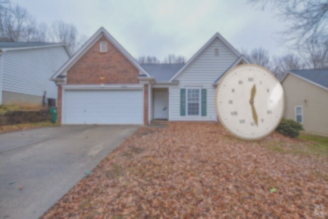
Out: 12,28
